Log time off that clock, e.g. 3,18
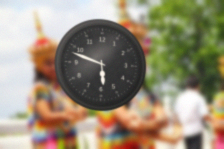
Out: 5,48
